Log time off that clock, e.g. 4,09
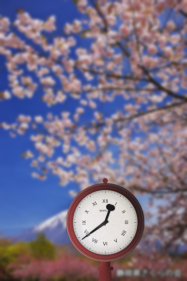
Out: 12,39
